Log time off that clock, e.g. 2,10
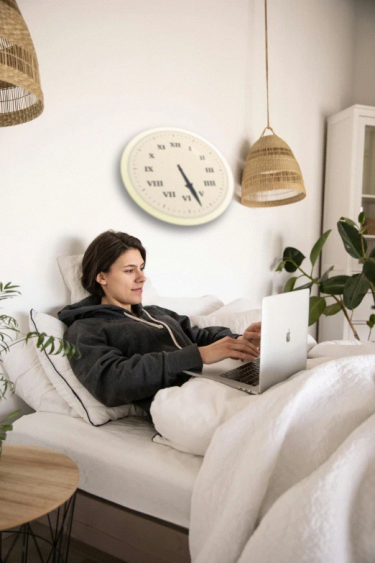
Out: 5,27
